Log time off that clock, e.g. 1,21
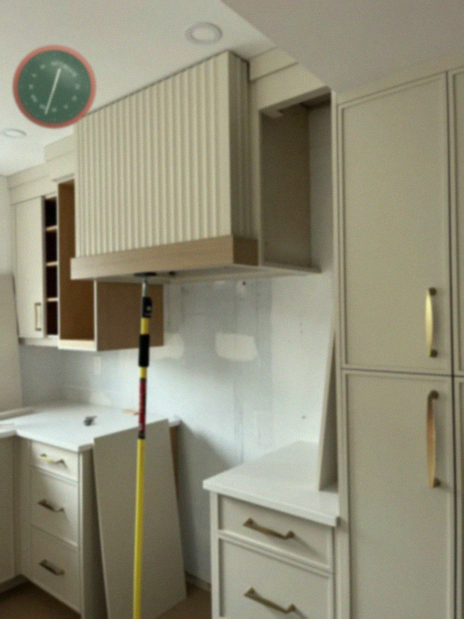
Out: 12,33
